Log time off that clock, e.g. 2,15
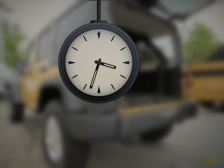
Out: 3,33
